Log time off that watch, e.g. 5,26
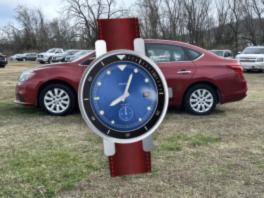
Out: 8,04
